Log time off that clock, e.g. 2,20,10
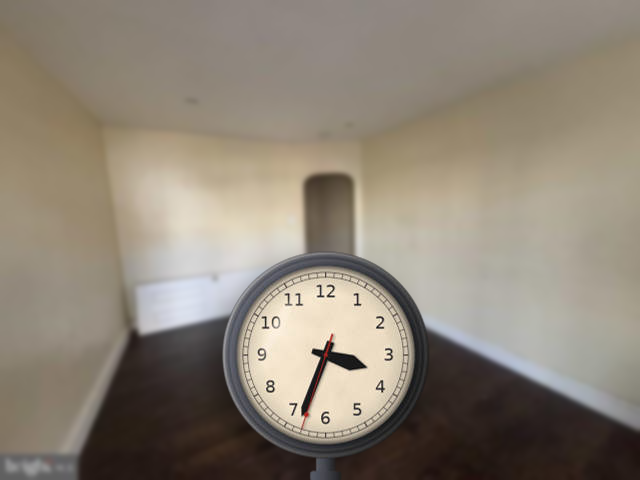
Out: 3,33,33
